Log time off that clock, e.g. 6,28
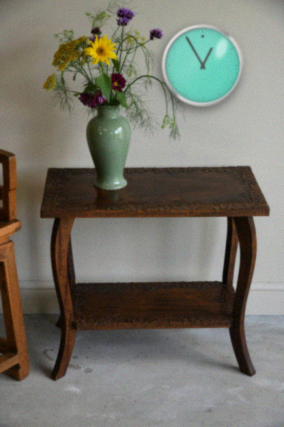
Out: 12,55
